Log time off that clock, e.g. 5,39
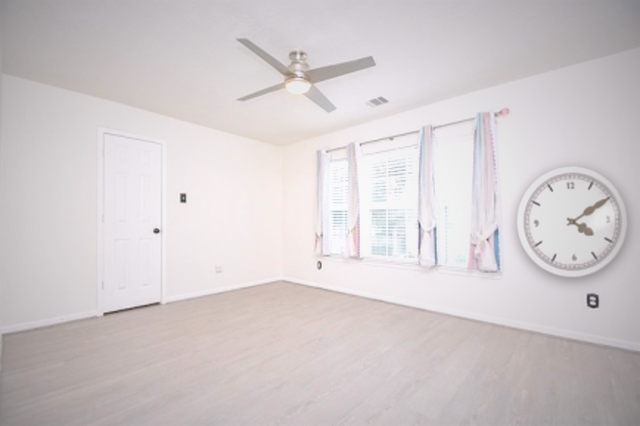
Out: 4,10
